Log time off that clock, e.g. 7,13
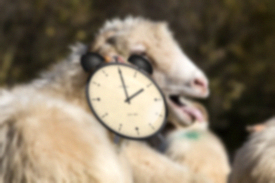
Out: 2,00
